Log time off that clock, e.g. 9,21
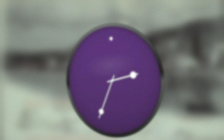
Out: 2,34
